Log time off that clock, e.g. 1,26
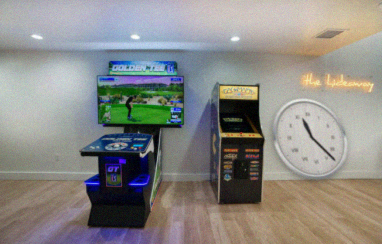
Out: 11,23
